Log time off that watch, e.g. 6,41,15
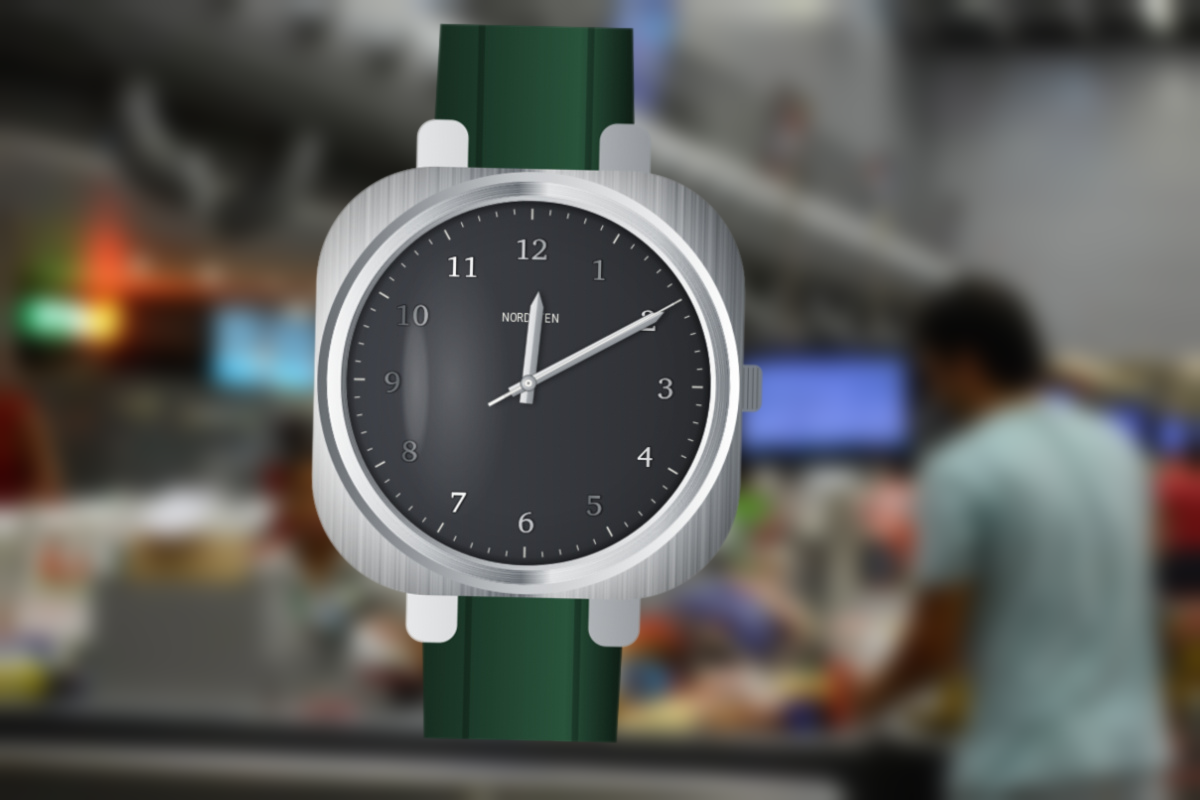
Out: 12,10,10
